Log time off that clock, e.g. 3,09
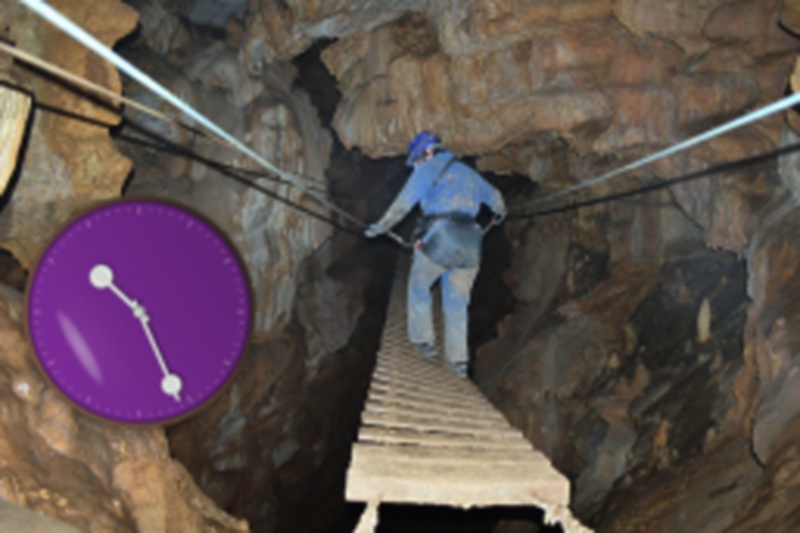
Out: 10,26
